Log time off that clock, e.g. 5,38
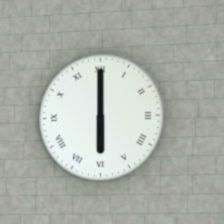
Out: 6,00
